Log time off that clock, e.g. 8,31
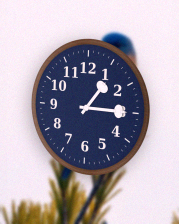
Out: 1,15
